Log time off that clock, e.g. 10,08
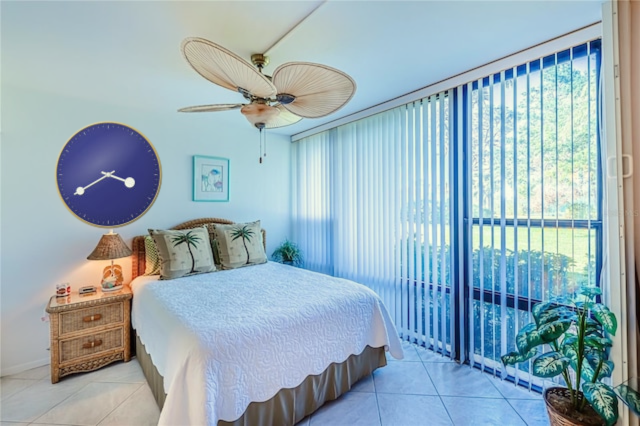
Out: 3,40
